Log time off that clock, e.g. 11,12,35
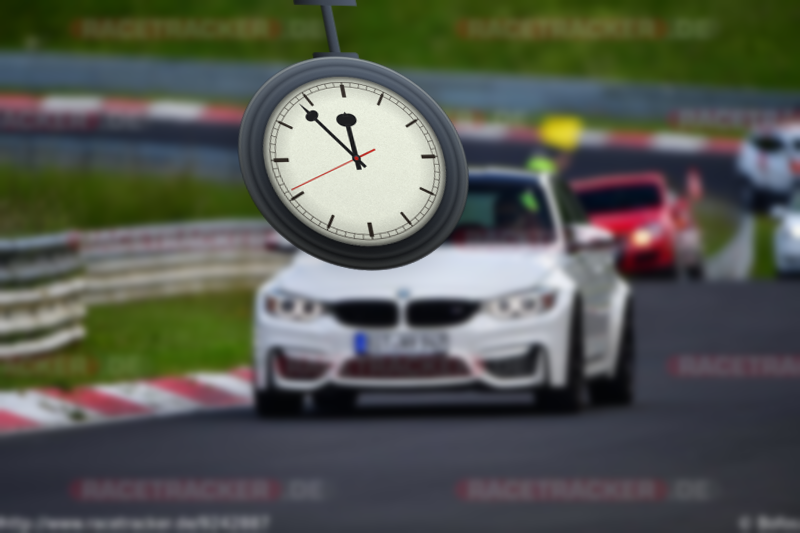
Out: 11,53,41
